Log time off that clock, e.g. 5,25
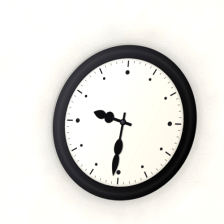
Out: 9,31
